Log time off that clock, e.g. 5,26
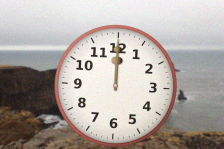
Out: 12,00
